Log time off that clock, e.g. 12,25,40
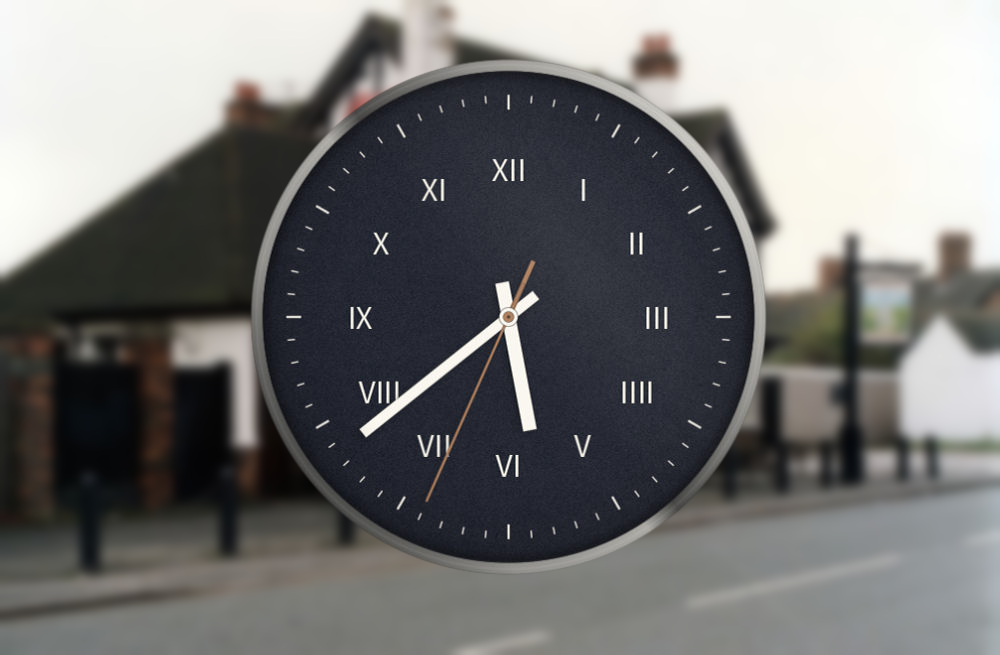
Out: 5,38,34
